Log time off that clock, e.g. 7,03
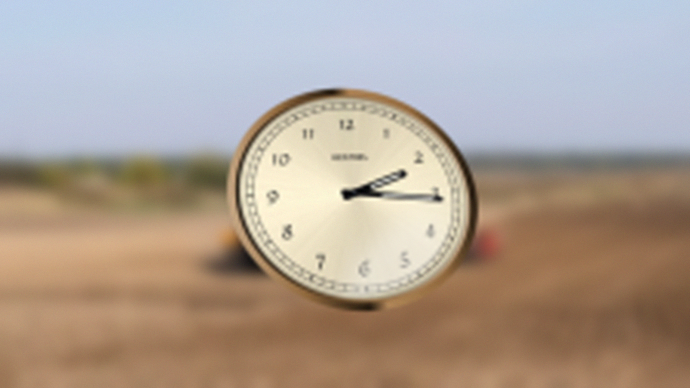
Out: 2,16
